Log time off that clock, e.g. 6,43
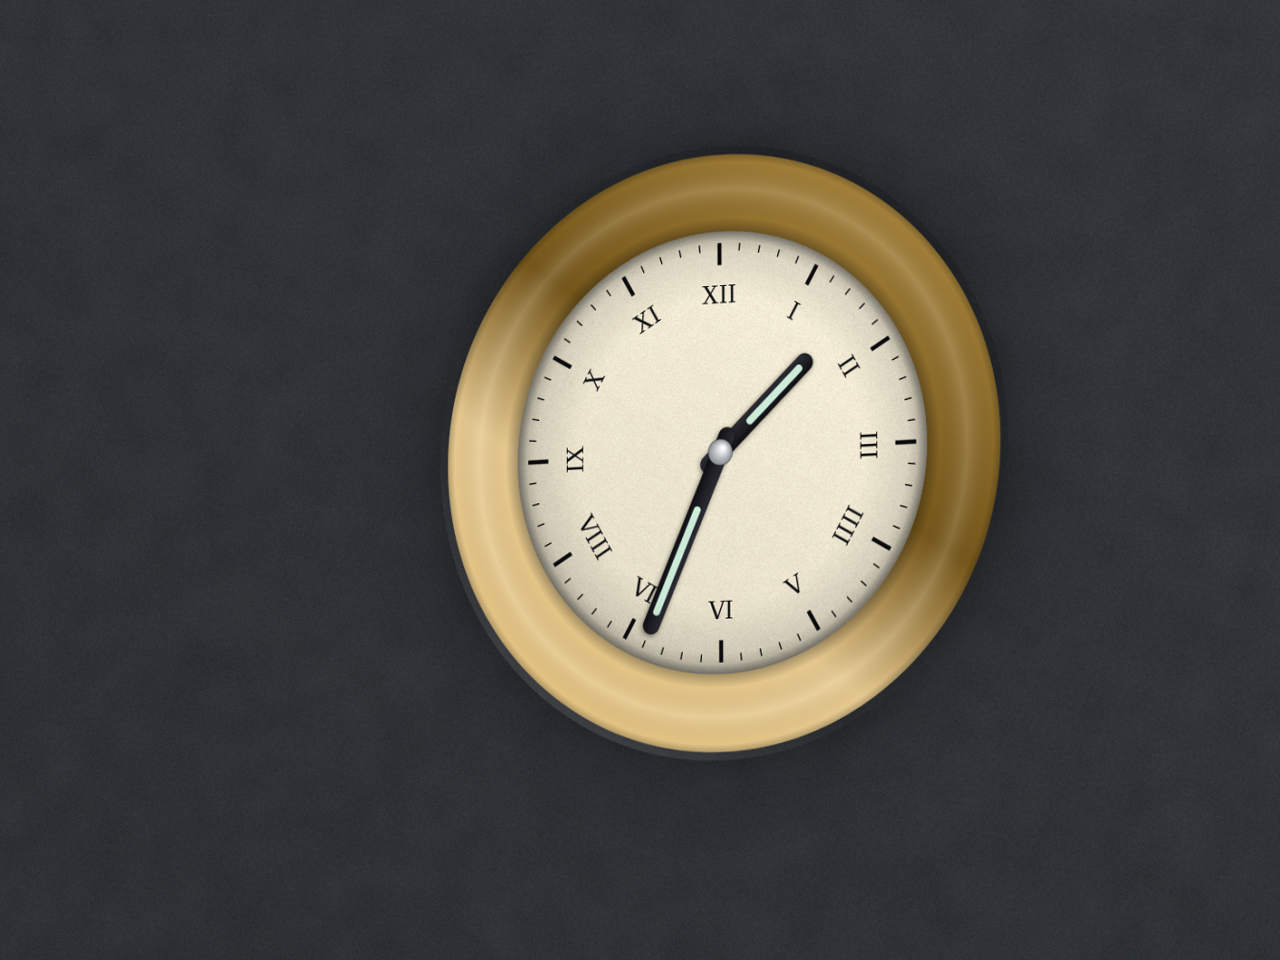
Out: 1,34
